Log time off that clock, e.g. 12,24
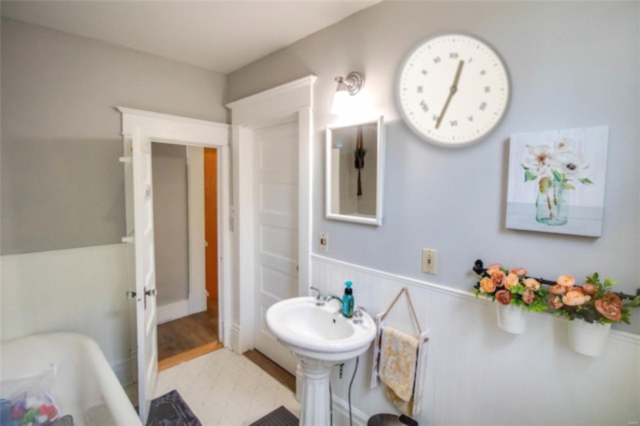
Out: 12,34
